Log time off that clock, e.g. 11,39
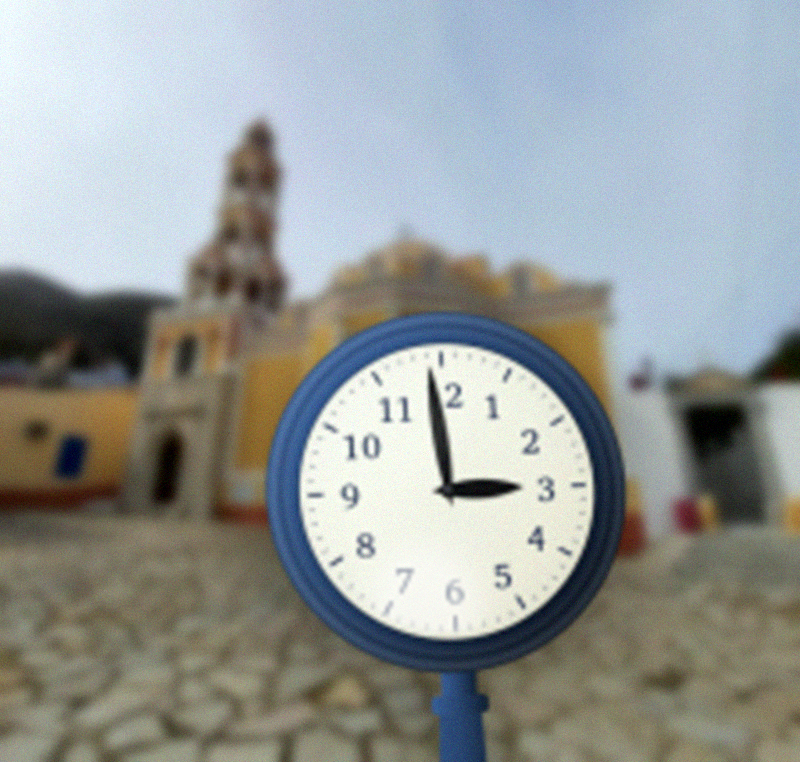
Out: 2,59
